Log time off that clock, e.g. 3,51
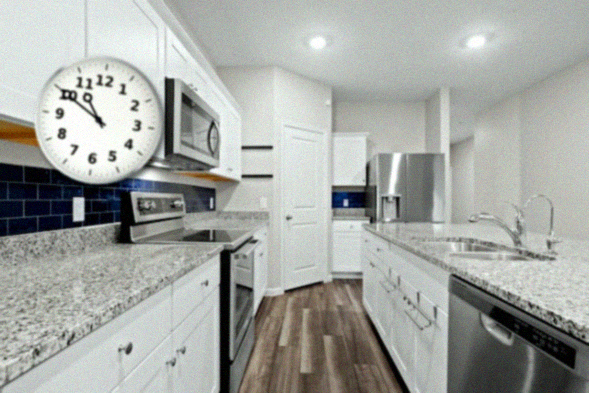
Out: 10,50
